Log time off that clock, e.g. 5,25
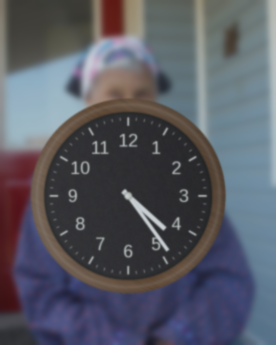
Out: 4,24
